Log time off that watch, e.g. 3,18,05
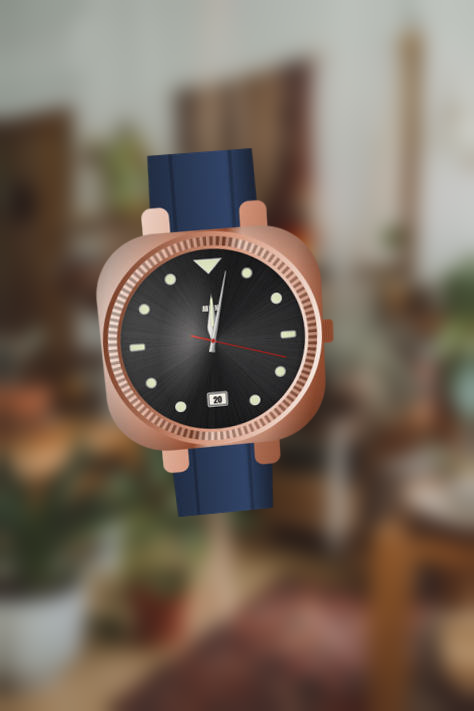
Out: 12,02,18
